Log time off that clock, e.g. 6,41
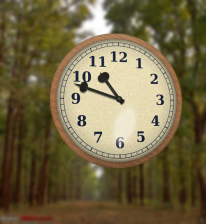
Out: 10,48
